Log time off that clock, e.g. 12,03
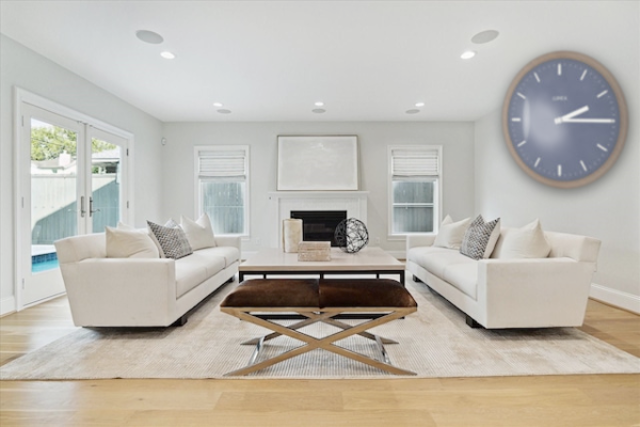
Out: 2,15
